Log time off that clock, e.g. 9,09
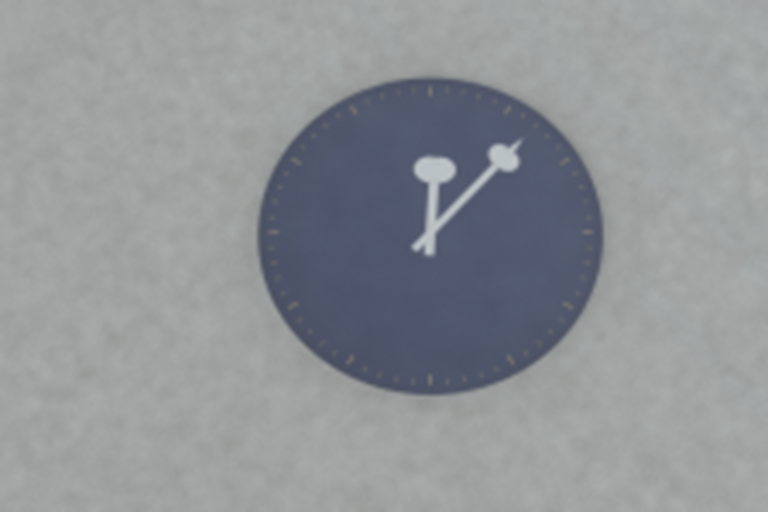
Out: 12,07
